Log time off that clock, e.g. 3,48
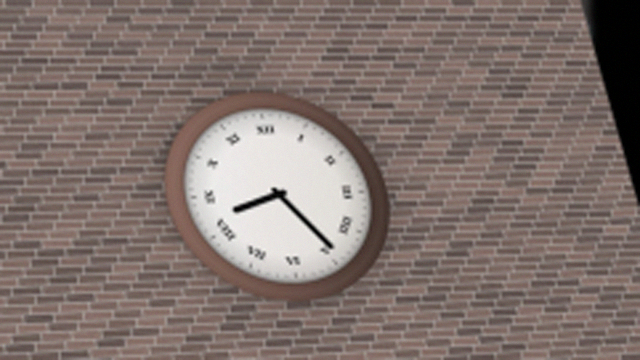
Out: 8,24
